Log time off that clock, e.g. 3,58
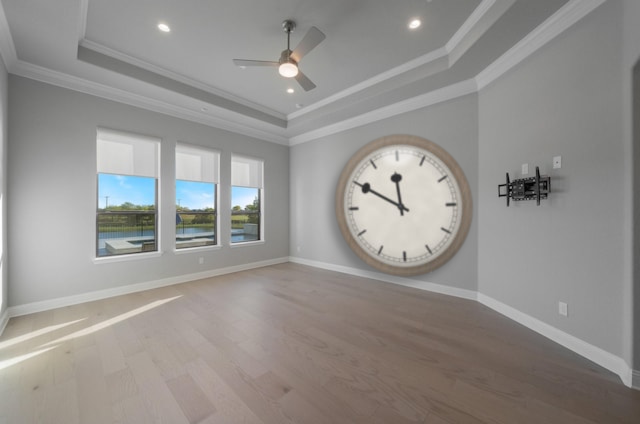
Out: 11,50
